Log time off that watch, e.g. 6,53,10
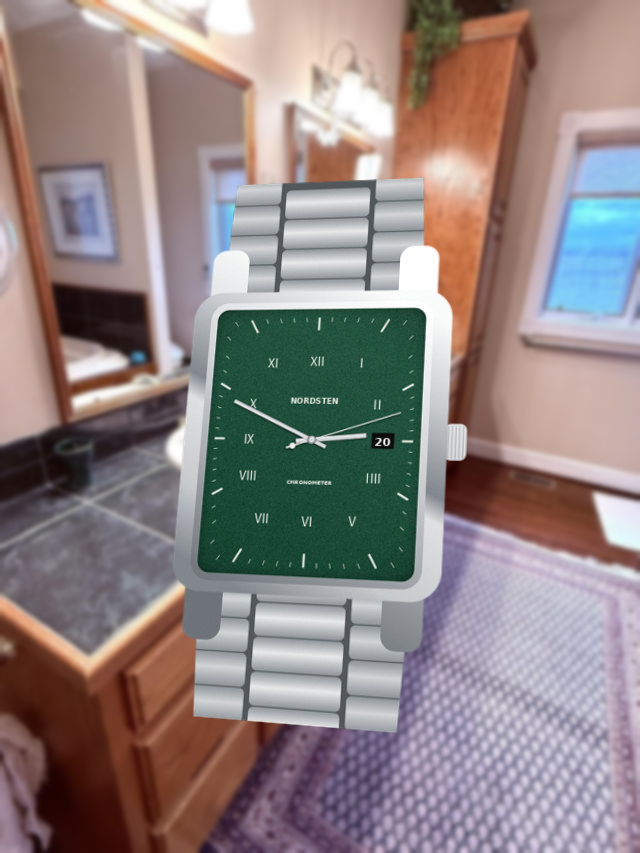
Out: 2,49,12
